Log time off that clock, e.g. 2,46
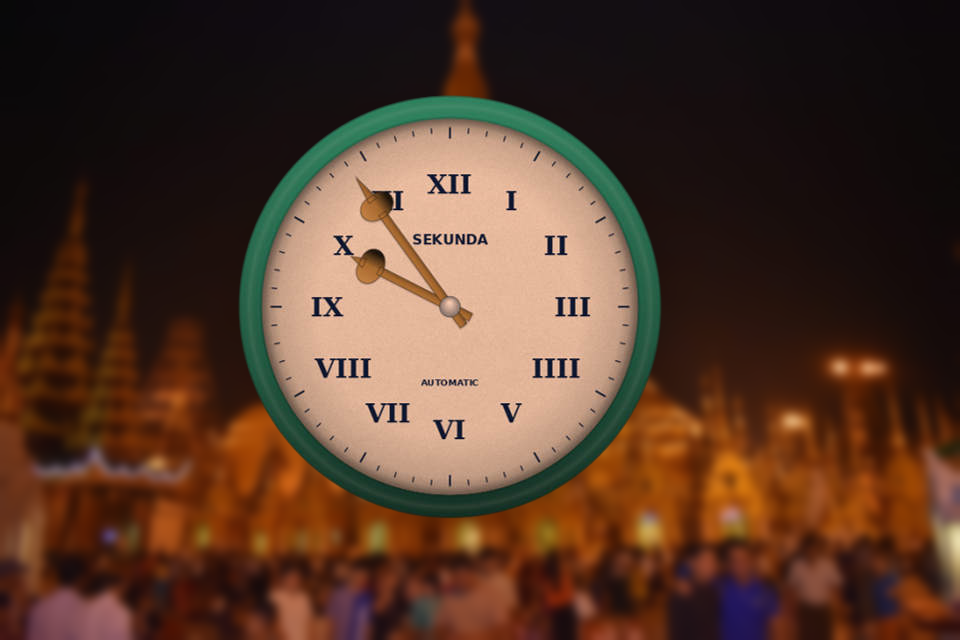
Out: 9,54
